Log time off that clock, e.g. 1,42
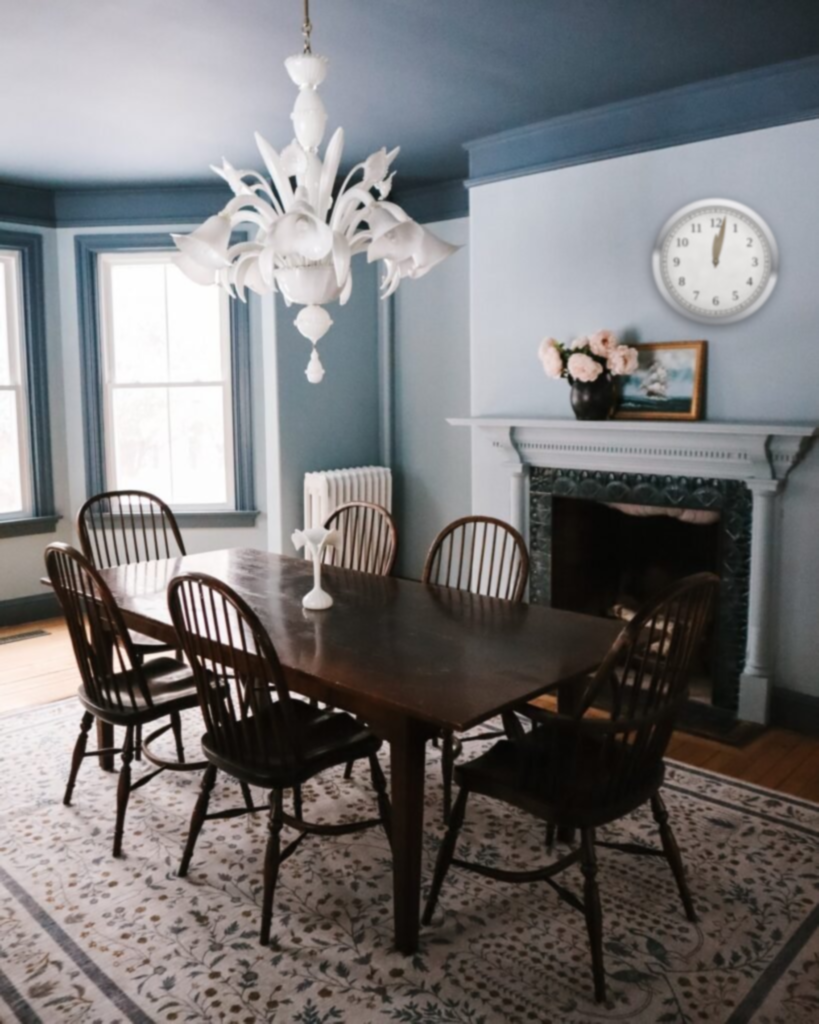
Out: 12,02
